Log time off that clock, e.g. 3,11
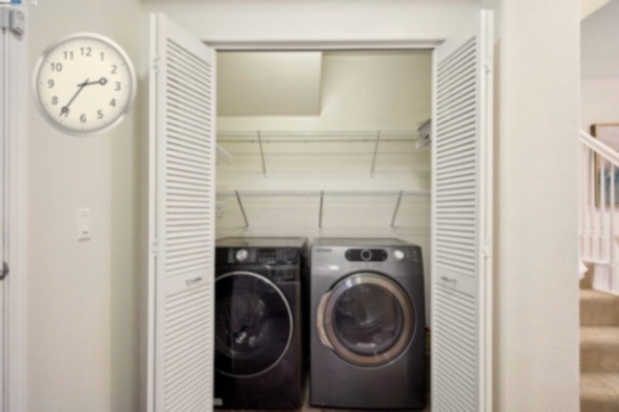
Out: 2,36
